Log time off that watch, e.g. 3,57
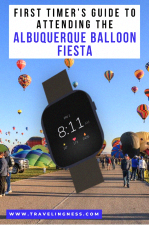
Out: 8,11
